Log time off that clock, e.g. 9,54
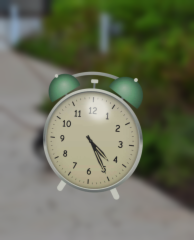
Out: 4,25
